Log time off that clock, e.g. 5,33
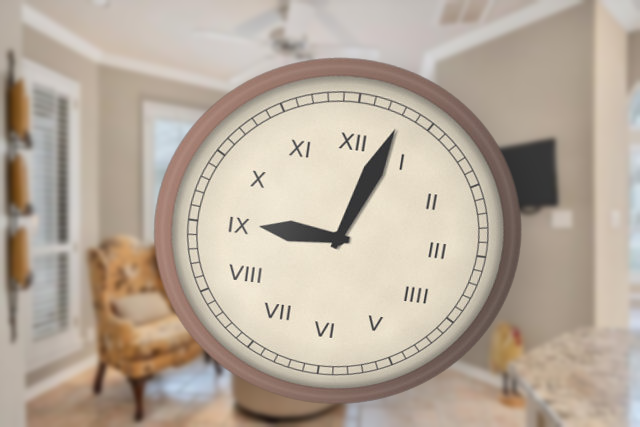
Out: 9,03
